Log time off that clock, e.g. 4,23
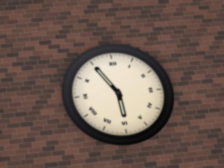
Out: 5,55
